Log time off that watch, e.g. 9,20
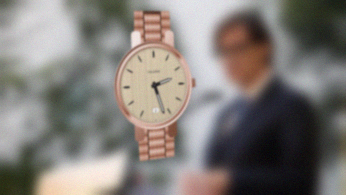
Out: 2,27
